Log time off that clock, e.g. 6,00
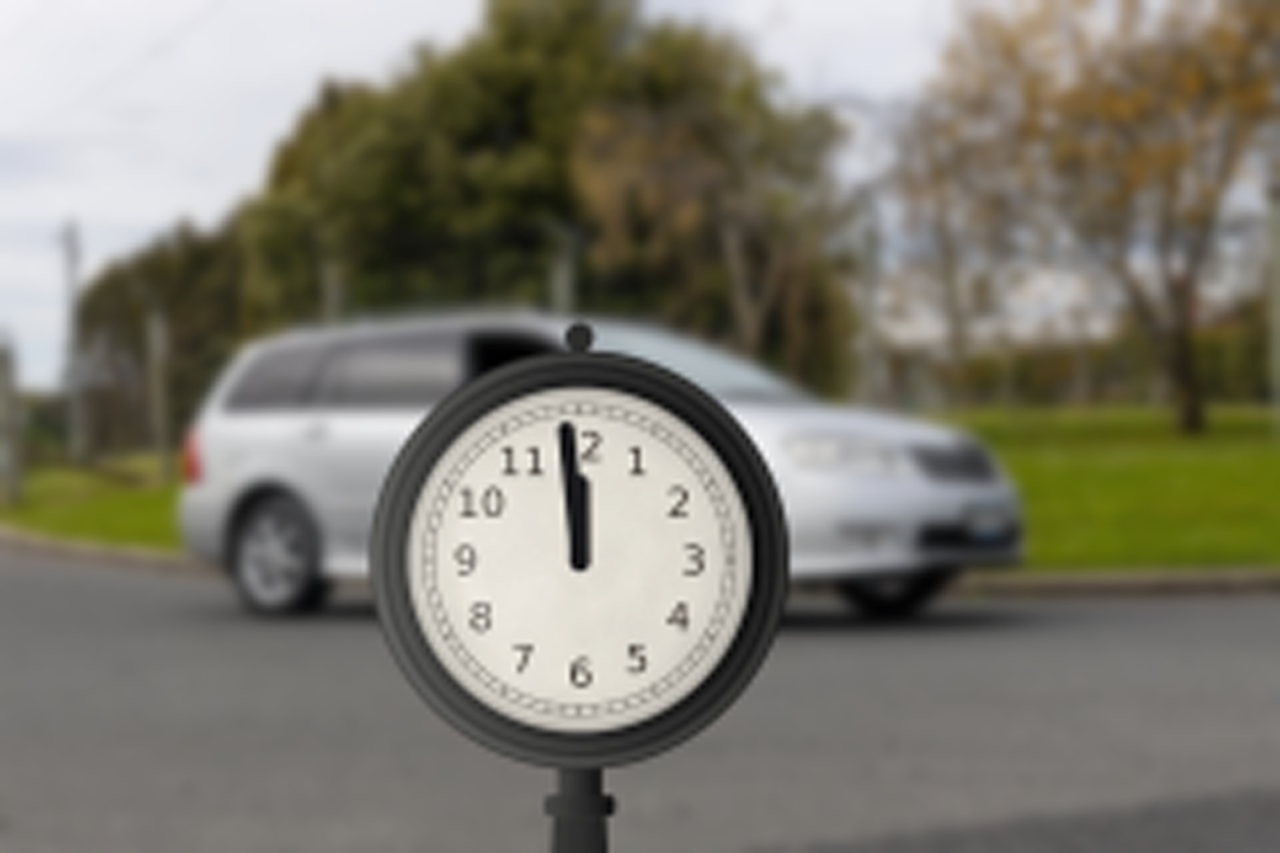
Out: 11,59
